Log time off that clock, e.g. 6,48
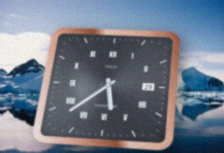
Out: 5,38
